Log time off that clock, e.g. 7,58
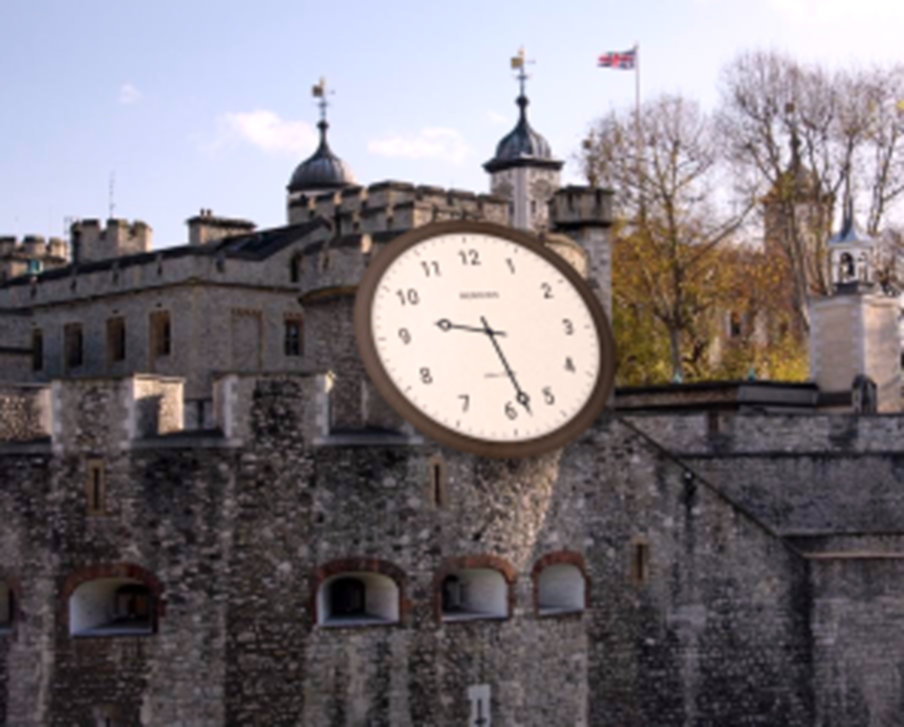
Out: 9,28
